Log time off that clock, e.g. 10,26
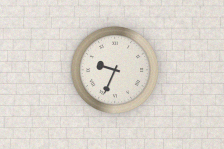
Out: 9,34
